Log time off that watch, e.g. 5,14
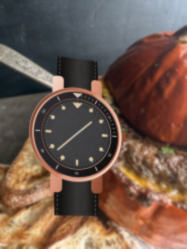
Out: 1,38
